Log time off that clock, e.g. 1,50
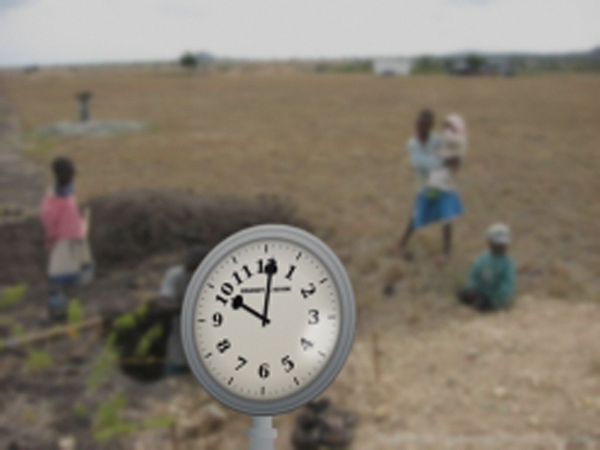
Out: 10,01
